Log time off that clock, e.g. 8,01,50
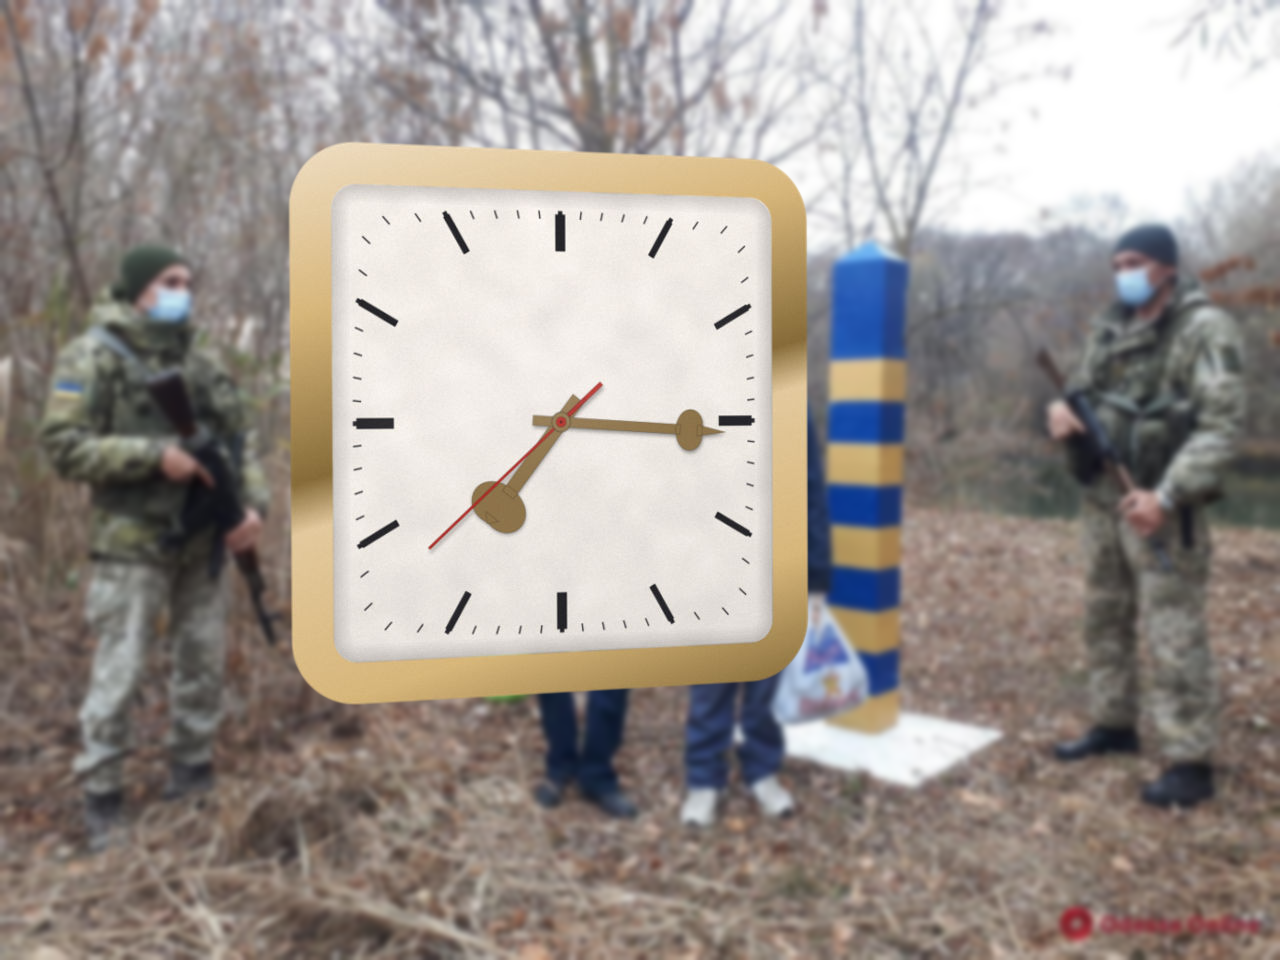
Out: 7,15,38
